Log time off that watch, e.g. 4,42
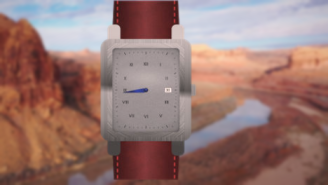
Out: 8,44
